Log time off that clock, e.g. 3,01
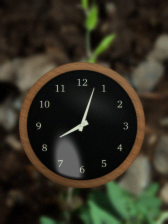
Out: 8,03
